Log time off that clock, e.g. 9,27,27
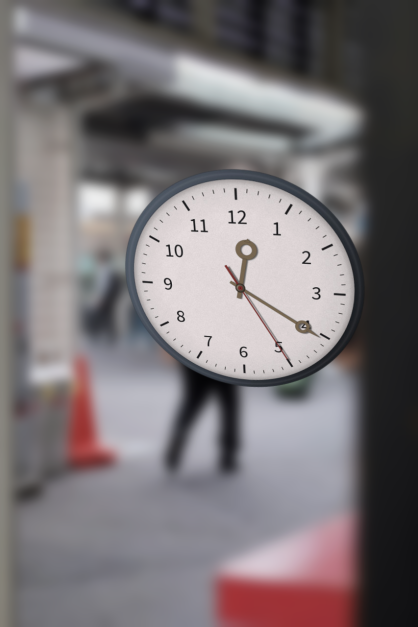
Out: 12,20,25
